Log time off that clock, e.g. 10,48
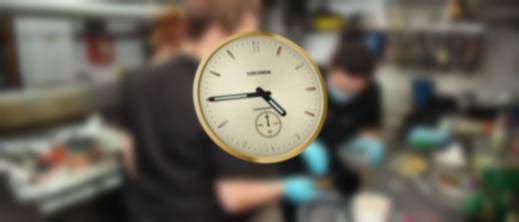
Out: 4,45
